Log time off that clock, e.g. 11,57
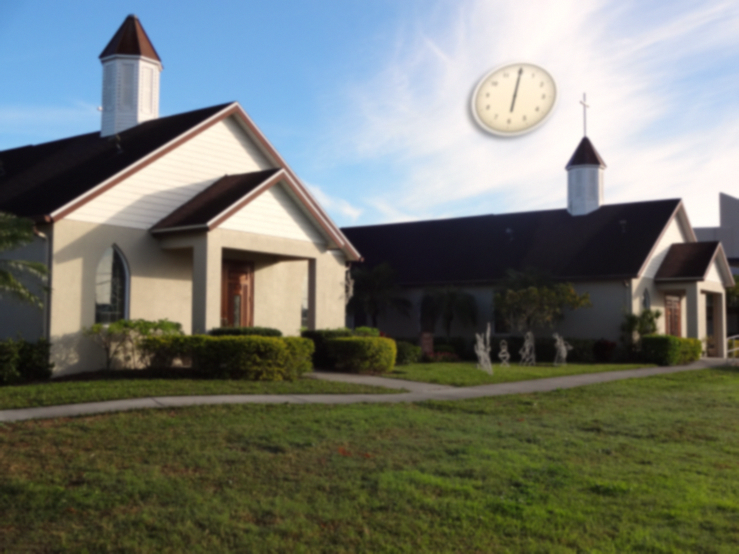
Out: 6,00
